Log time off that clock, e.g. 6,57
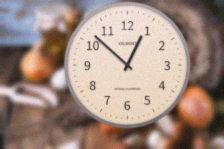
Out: 12,52
